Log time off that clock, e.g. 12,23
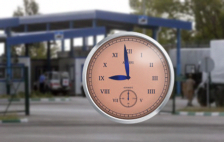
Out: 8,59
